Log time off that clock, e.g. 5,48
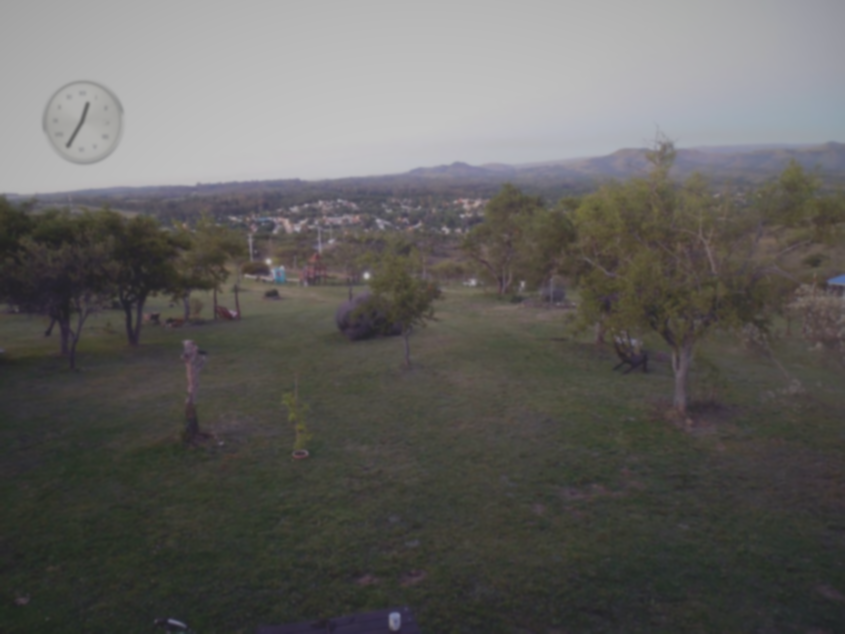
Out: 12,35
